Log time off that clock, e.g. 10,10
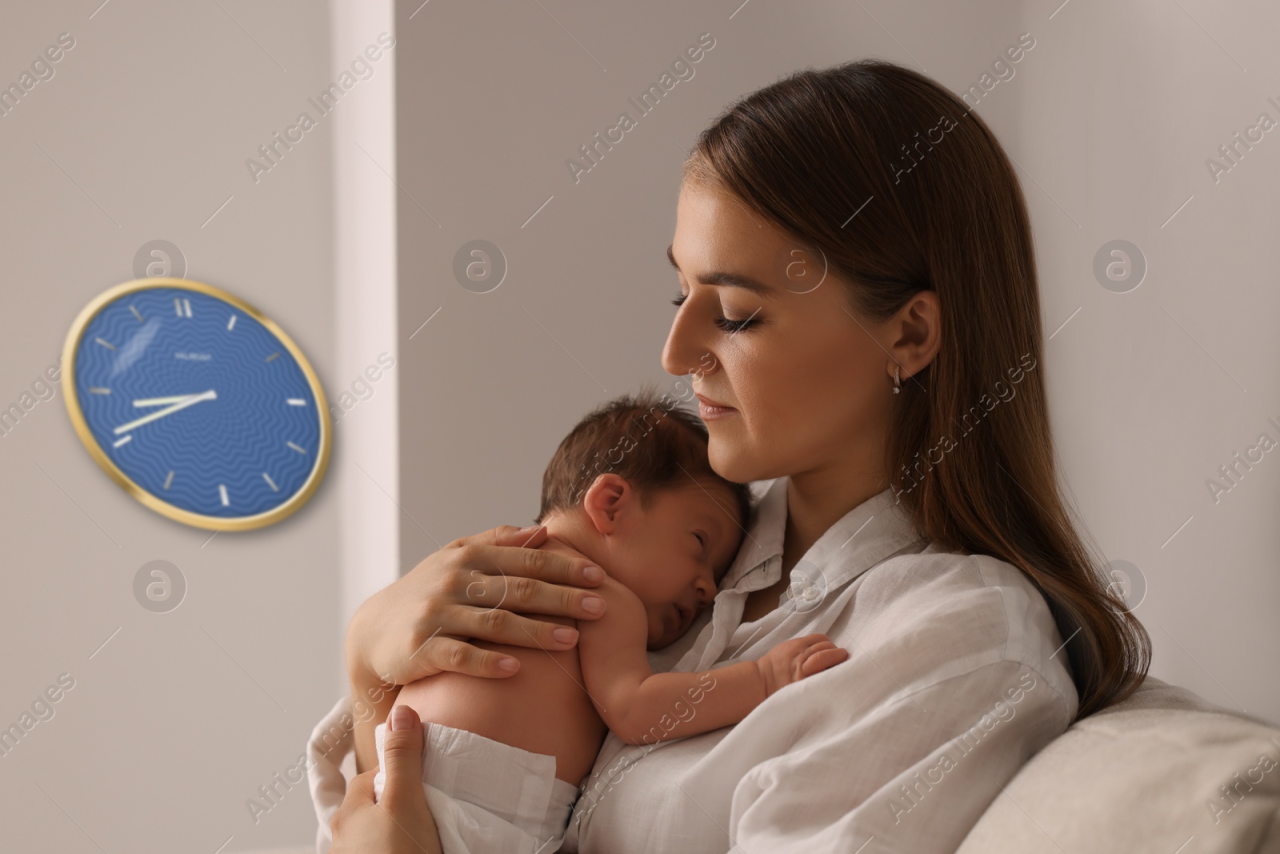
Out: 8,41
